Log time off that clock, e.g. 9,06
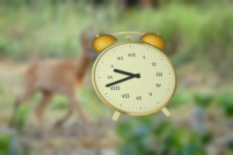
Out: 9,42
